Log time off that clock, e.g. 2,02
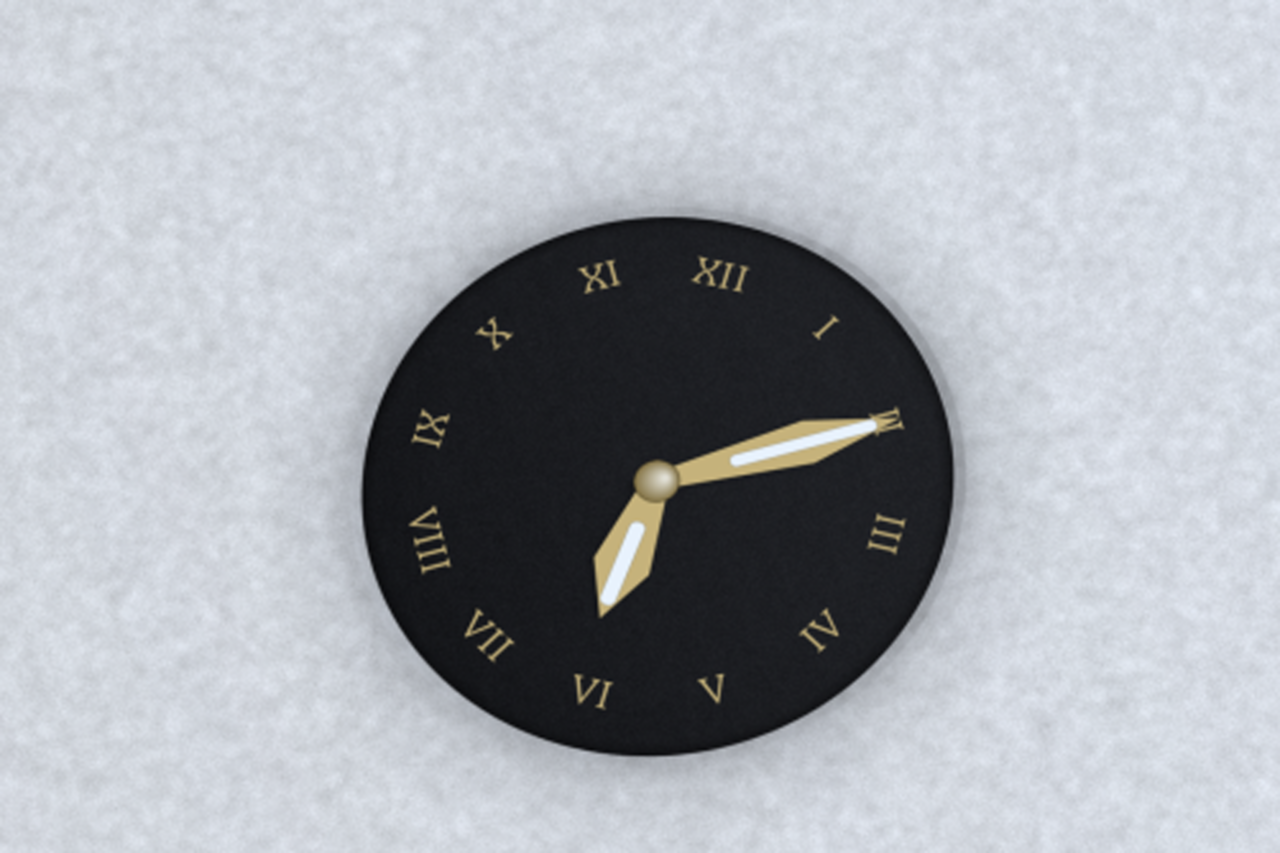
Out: 6,10
